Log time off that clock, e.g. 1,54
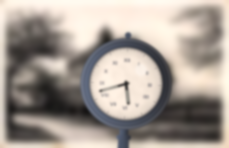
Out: 5,42
